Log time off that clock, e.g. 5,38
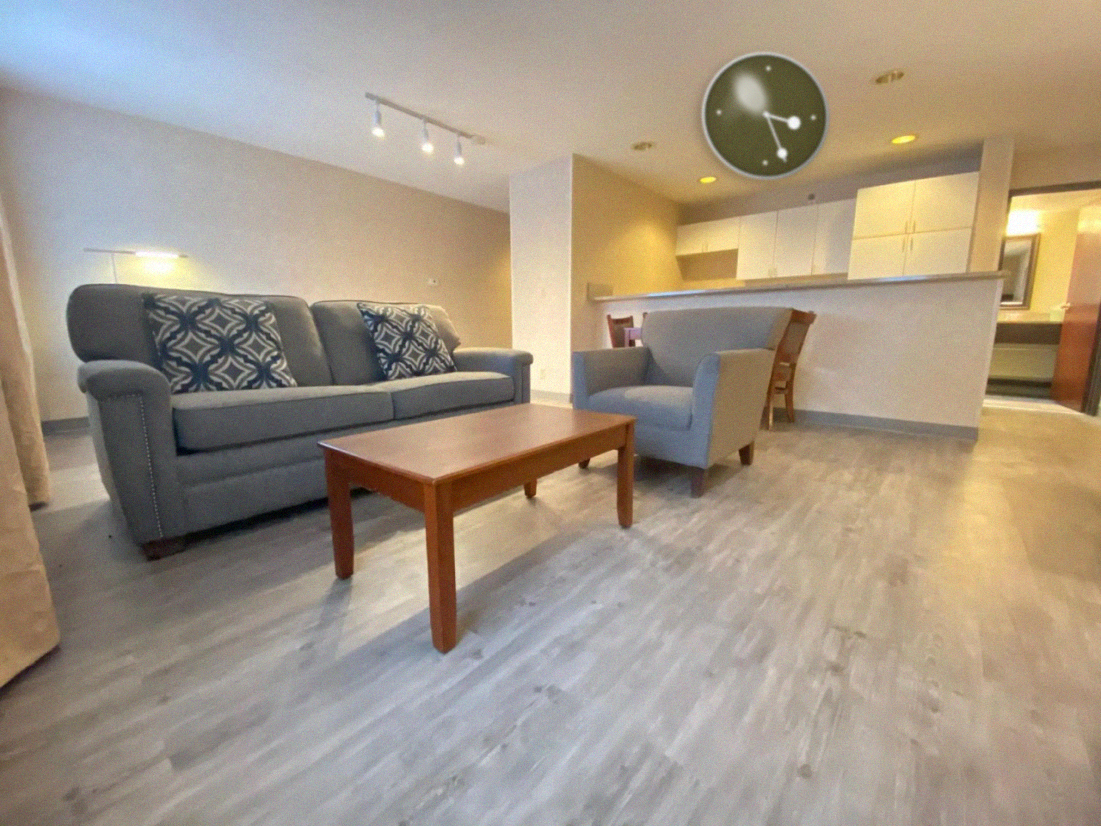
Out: 3,26
